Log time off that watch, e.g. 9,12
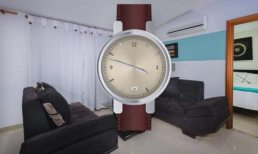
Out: 3,48
